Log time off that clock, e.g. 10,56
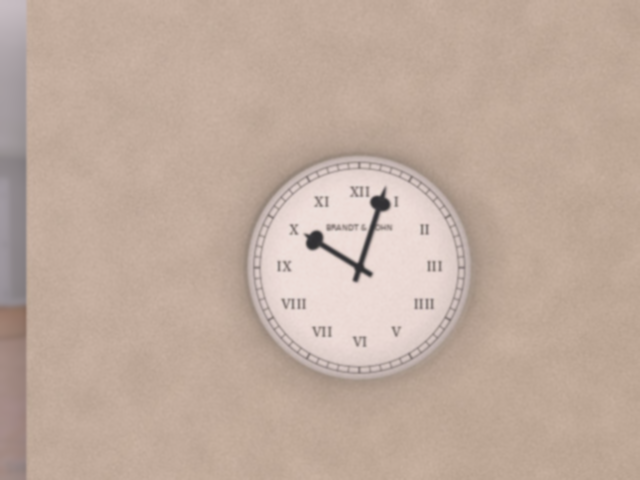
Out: 10,03
